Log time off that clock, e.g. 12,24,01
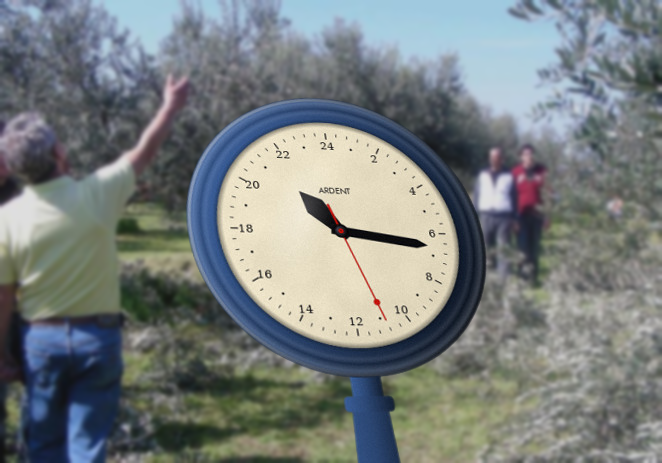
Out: 21,16,27
